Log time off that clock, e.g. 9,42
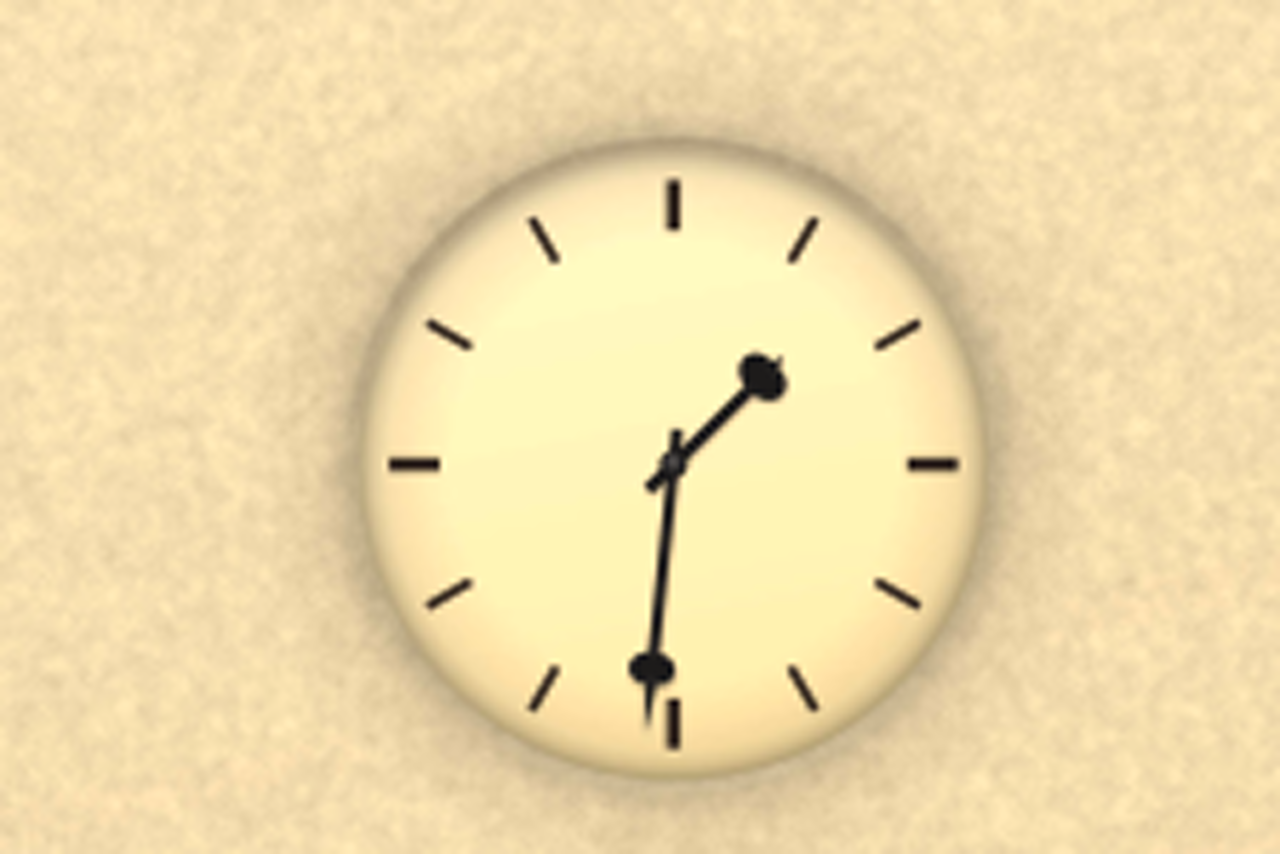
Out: 1,31
